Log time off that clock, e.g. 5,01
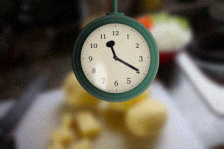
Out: 11,20
